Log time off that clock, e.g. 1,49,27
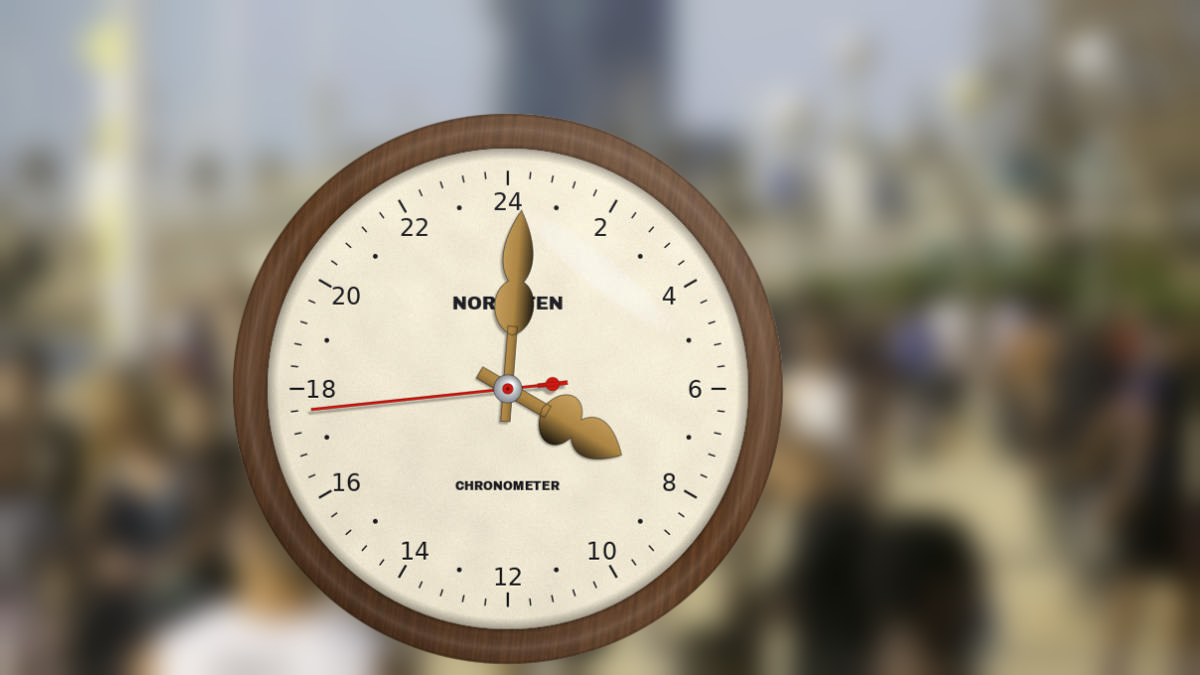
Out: 8,00,44
